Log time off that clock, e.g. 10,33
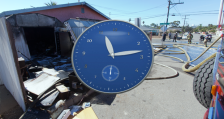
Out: 11,13
